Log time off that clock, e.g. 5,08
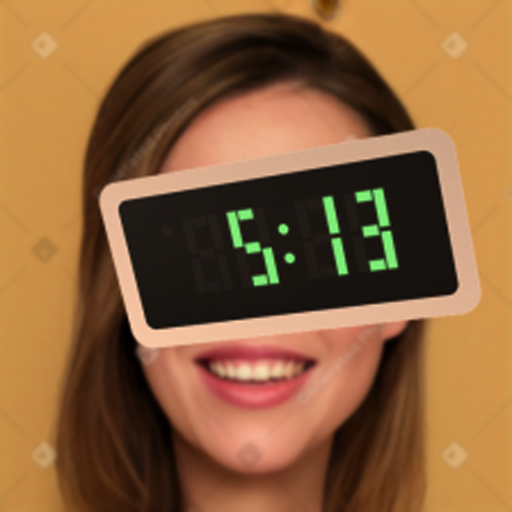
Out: 5,13
